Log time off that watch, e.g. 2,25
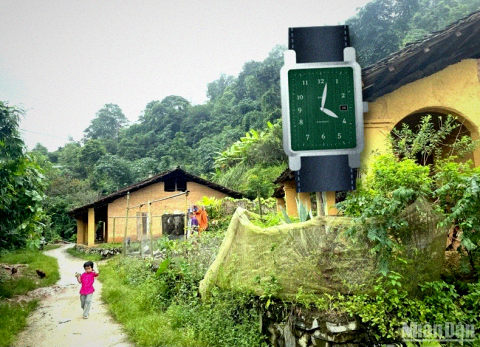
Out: 4,02
